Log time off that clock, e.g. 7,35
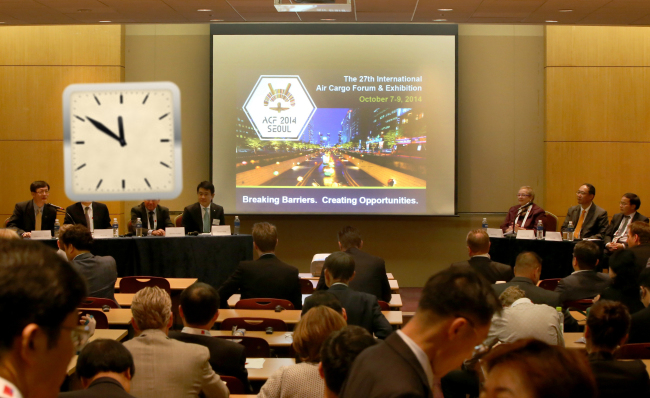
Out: 11,51
